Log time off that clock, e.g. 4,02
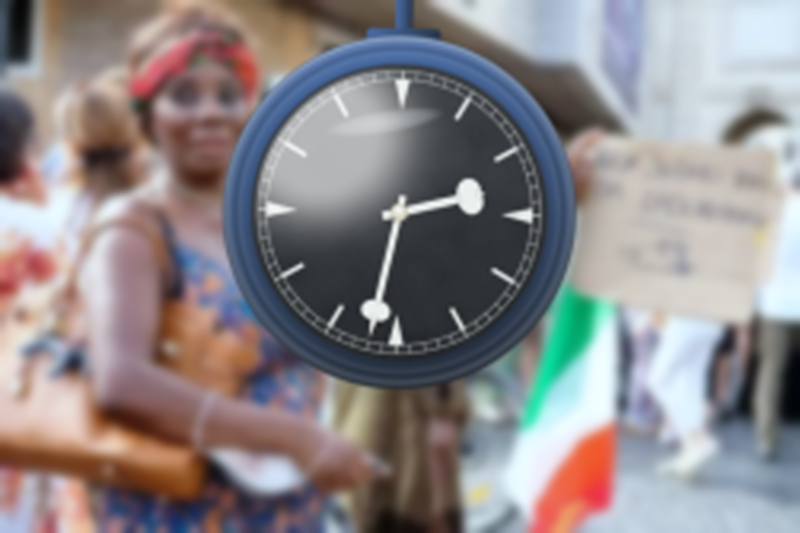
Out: 2,32
